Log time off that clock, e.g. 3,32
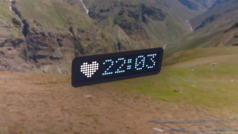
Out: 22,03
